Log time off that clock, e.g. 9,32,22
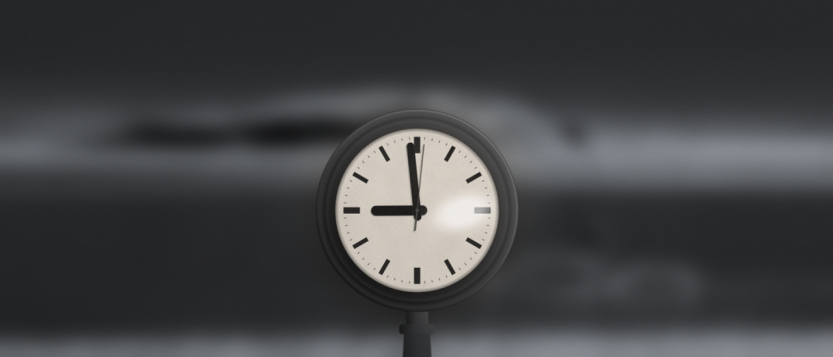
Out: 8,59,01
